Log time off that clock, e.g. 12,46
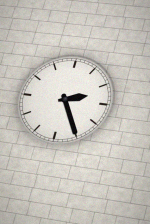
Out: 2,25
